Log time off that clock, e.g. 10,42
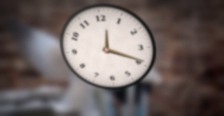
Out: 12,19
